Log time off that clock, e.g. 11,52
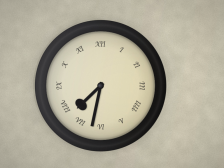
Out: 7,32
